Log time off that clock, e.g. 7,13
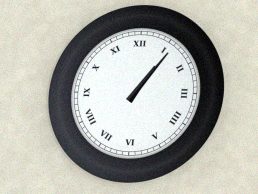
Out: 1,06
